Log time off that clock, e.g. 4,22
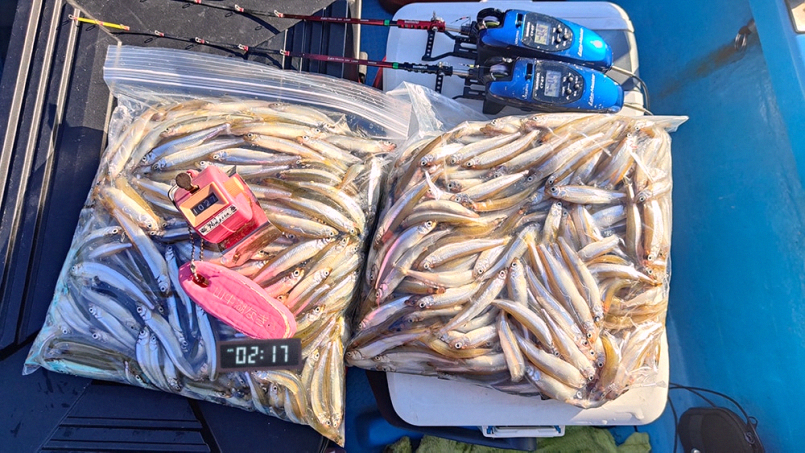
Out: 2,17
